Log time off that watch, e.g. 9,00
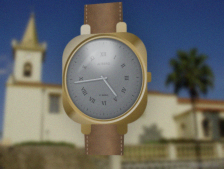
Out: 4,44
